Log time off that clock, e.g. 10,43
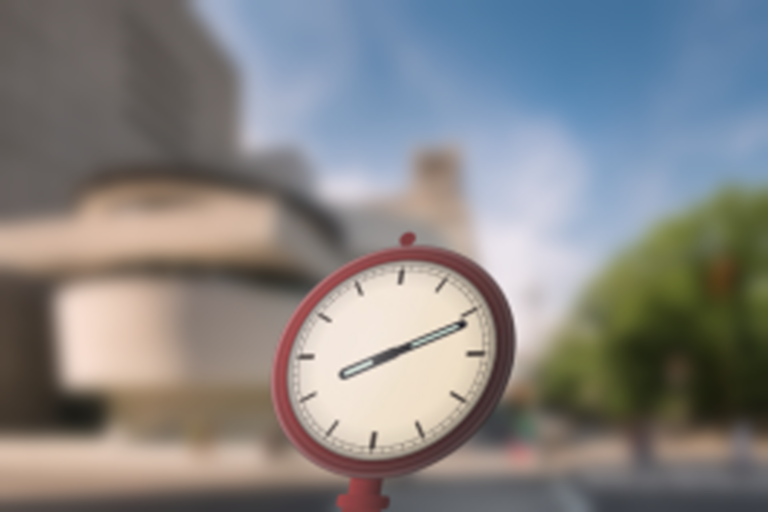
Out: 8,11
